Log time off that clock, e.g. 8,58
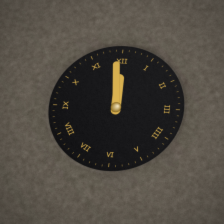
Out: 11,59
